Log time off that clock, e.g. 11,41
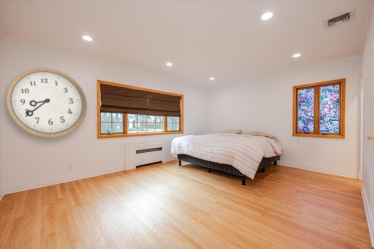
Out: 8,39
